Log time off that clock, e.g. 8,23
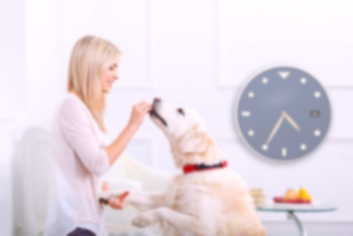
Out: 4,35
